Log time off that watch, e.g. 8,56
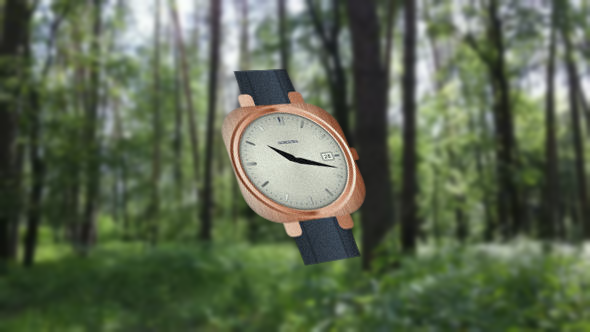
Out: 10,18
